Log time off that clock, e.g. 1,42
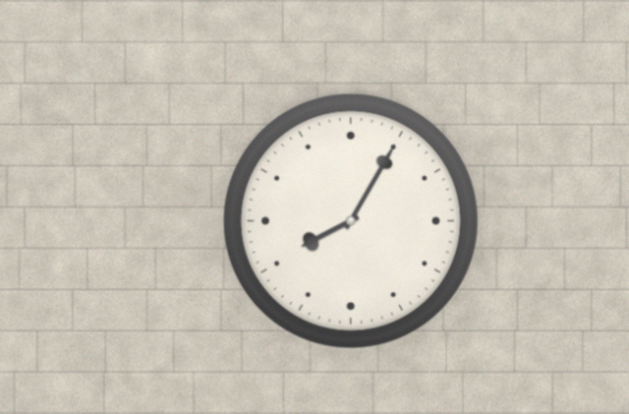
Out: 8,05
